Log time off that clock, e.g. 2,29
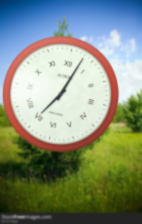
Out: 7,03
